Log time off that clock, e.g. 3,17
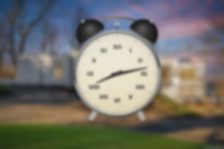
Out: 8,13
